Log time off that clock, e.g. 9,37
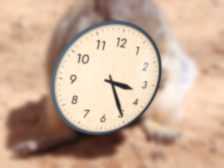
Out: 3,25
